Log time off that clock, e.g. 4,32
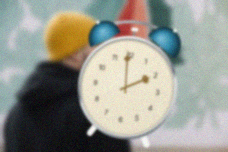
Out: 1,59
